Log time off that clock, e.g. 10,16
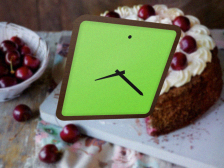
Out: 8,21
